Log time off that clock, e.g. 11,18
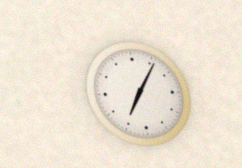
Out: 7,06
